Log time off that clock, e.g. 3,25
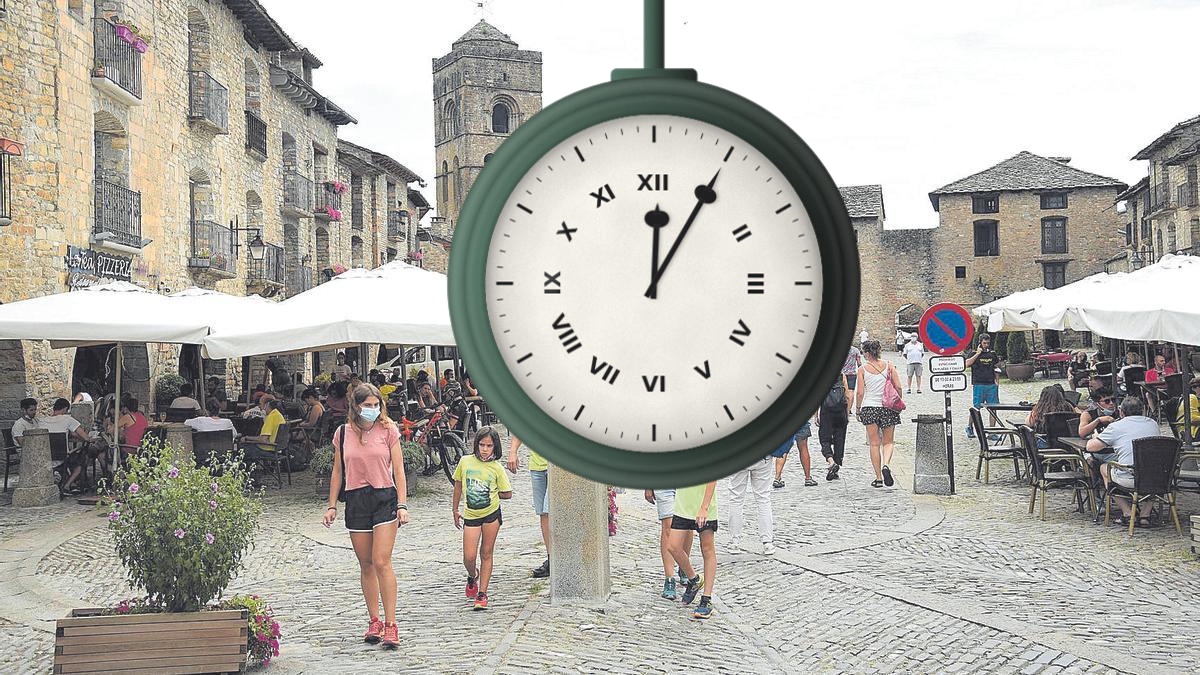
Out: 12,05
